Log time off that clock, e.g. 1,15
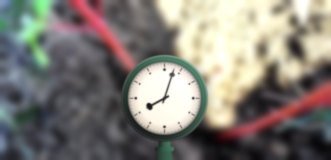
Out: 8,03
